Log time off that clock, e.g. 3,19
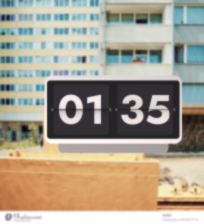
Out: 1,35
